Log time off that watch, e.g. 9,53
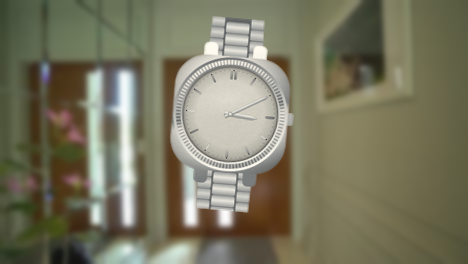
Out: 3,10
